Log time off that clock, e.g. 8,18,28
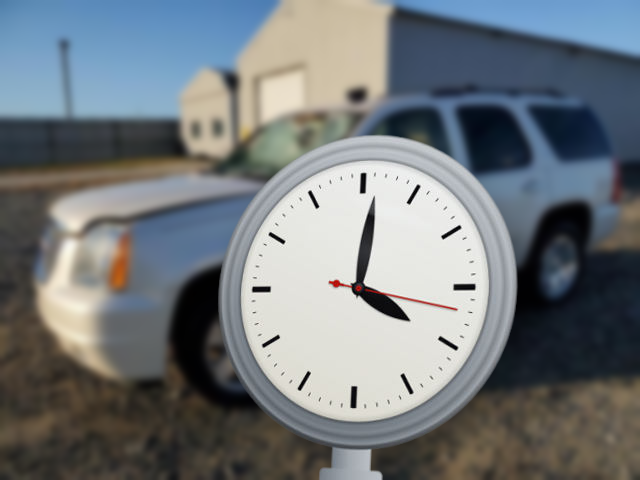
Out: 4,01,17
